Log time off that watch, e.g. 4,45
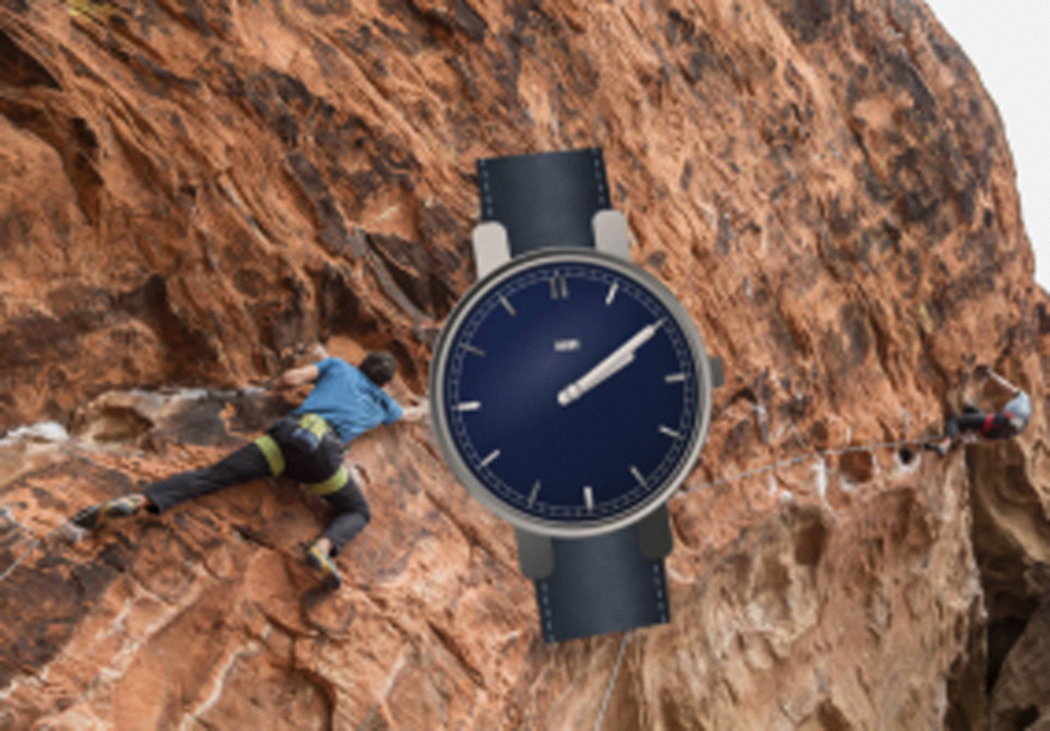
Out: 2,10
